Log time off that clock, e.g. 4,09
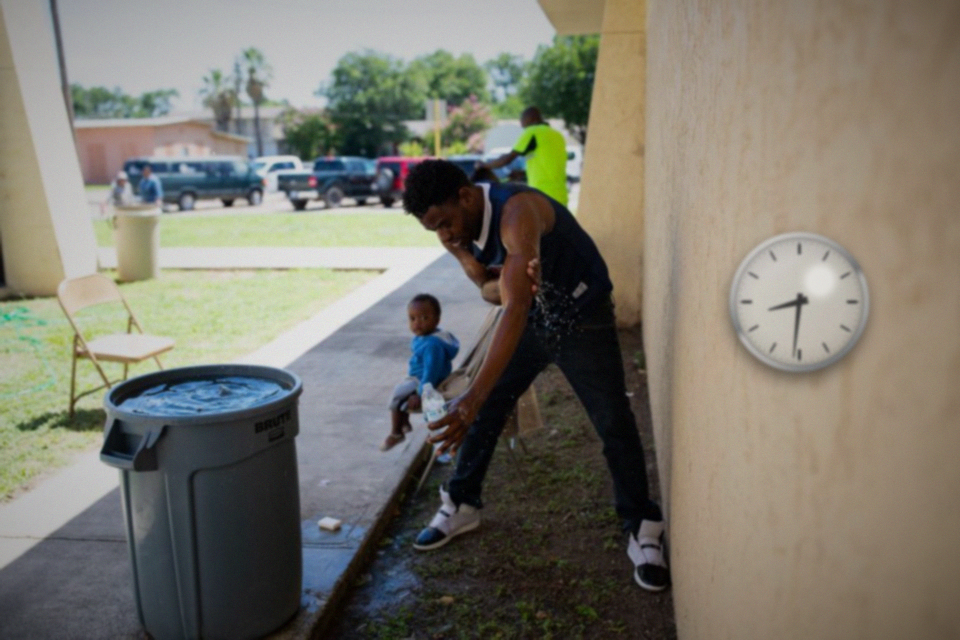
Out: 8,31
